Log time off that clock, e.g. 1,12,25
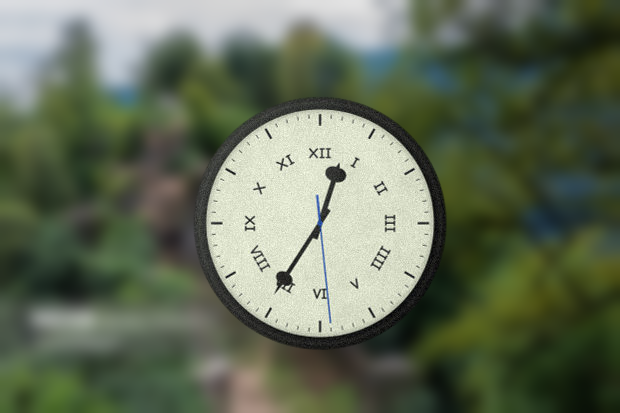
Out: 12,35,29
